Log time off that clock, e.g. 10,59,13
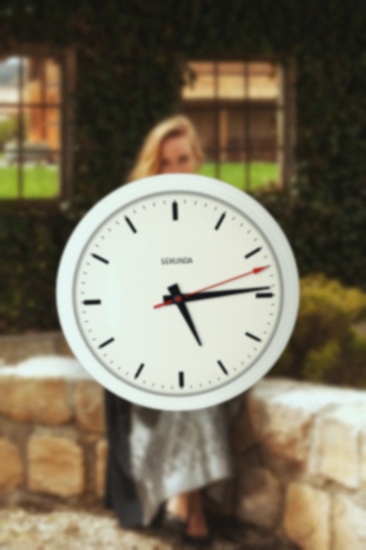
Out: 5,14,12
